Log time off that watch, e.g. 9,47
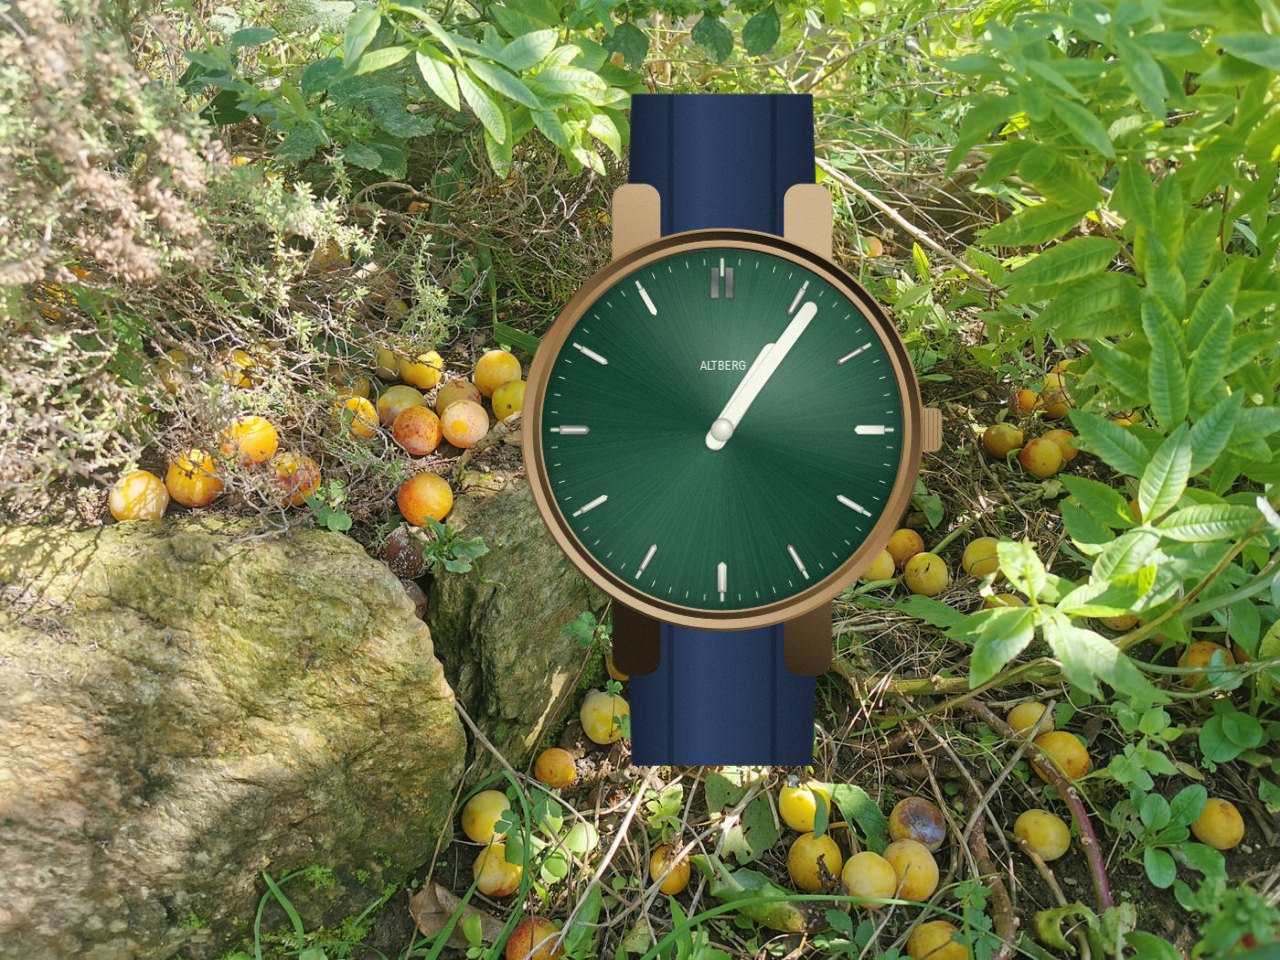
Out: 1,06
